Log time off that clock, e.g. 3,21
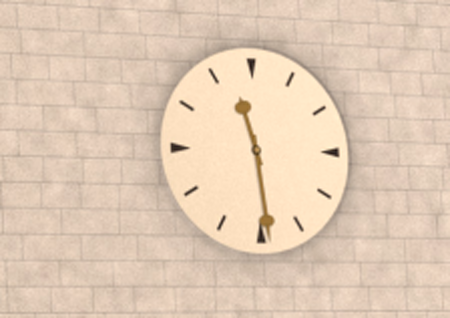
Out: 11,29
